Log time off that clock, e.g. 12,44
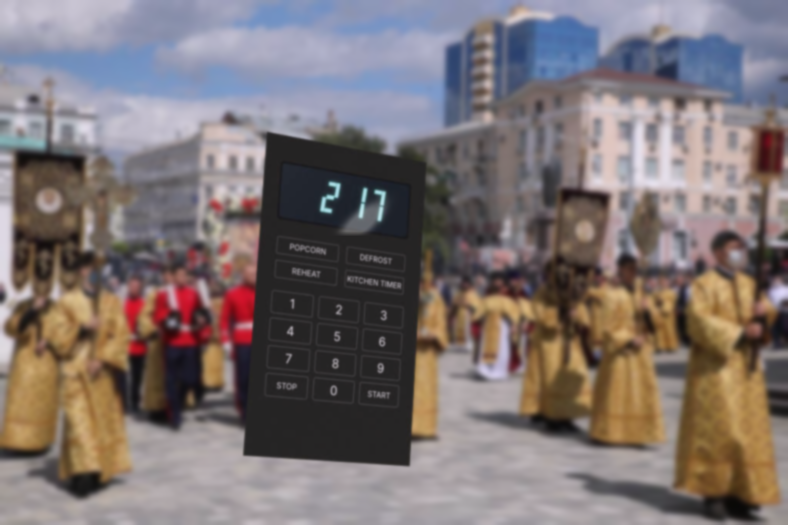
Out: 2,17
